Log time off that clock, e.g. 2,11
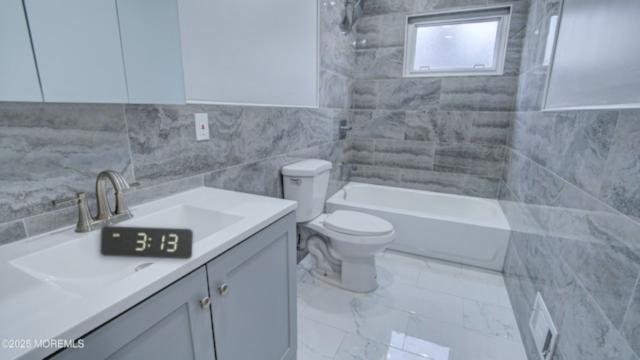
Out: 3,13
